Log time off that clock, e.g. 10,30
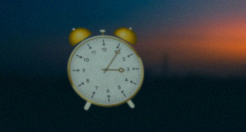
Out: 3,06
